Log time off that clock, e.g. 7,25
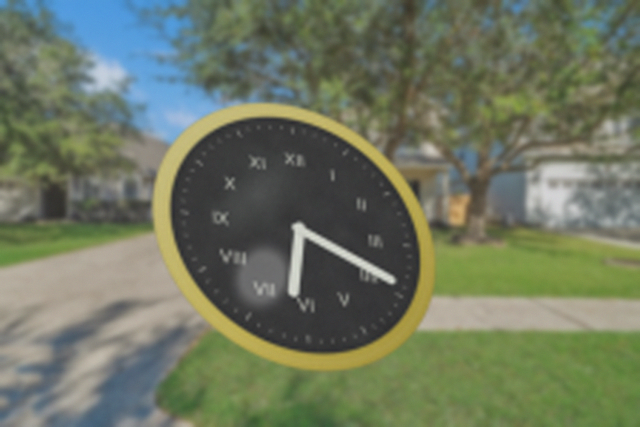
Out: 6,19
